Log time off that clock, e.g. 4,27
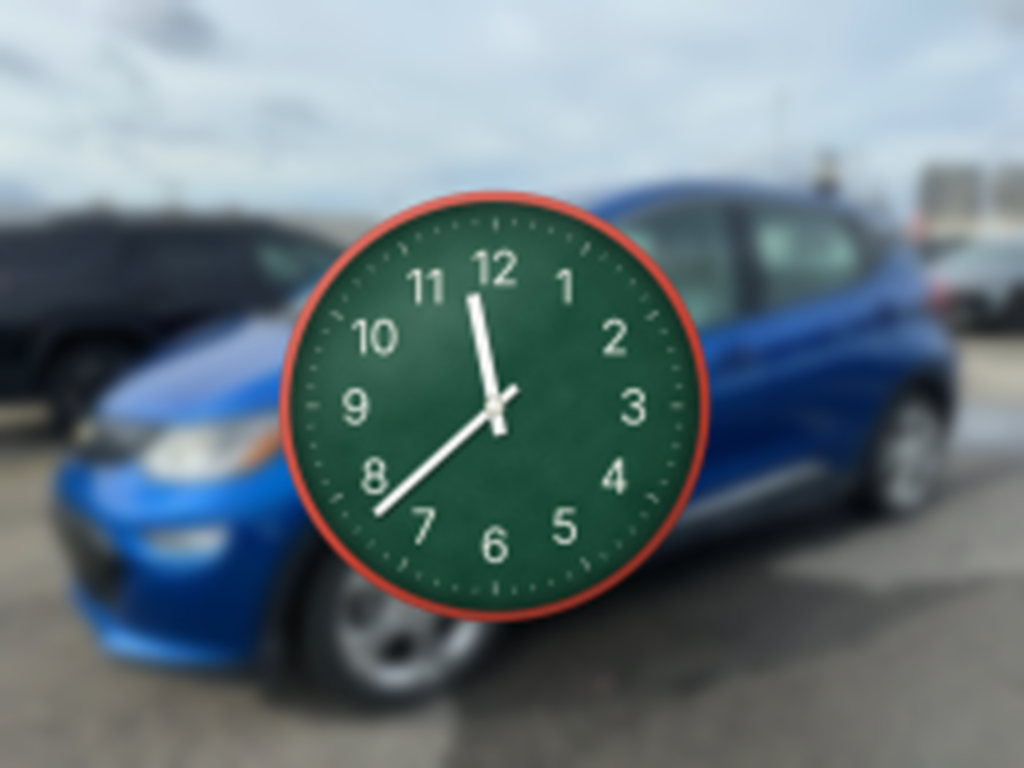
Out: 11,38
